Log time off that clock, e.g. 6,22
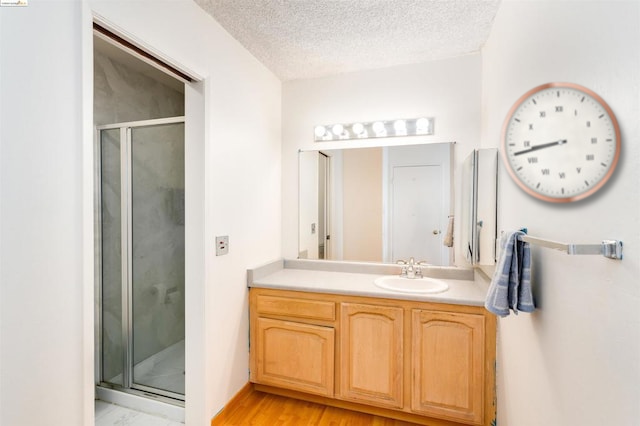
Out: 8,43
